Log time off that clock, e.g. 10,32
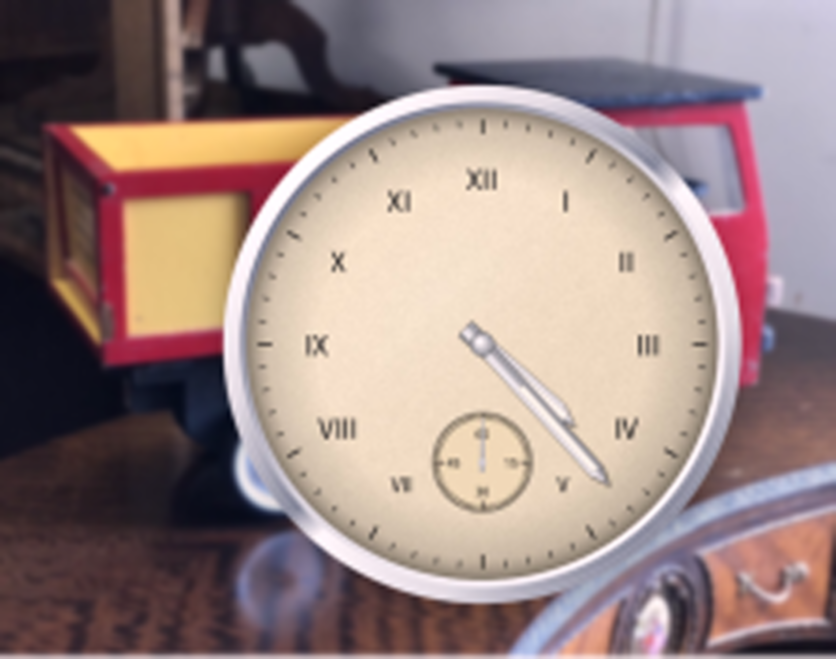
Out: 4,23
